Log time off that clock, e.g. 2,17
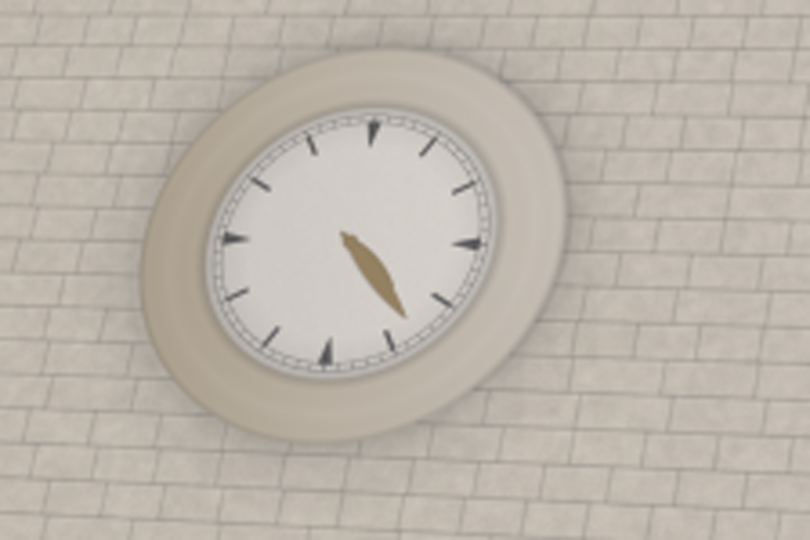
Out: 4,23
